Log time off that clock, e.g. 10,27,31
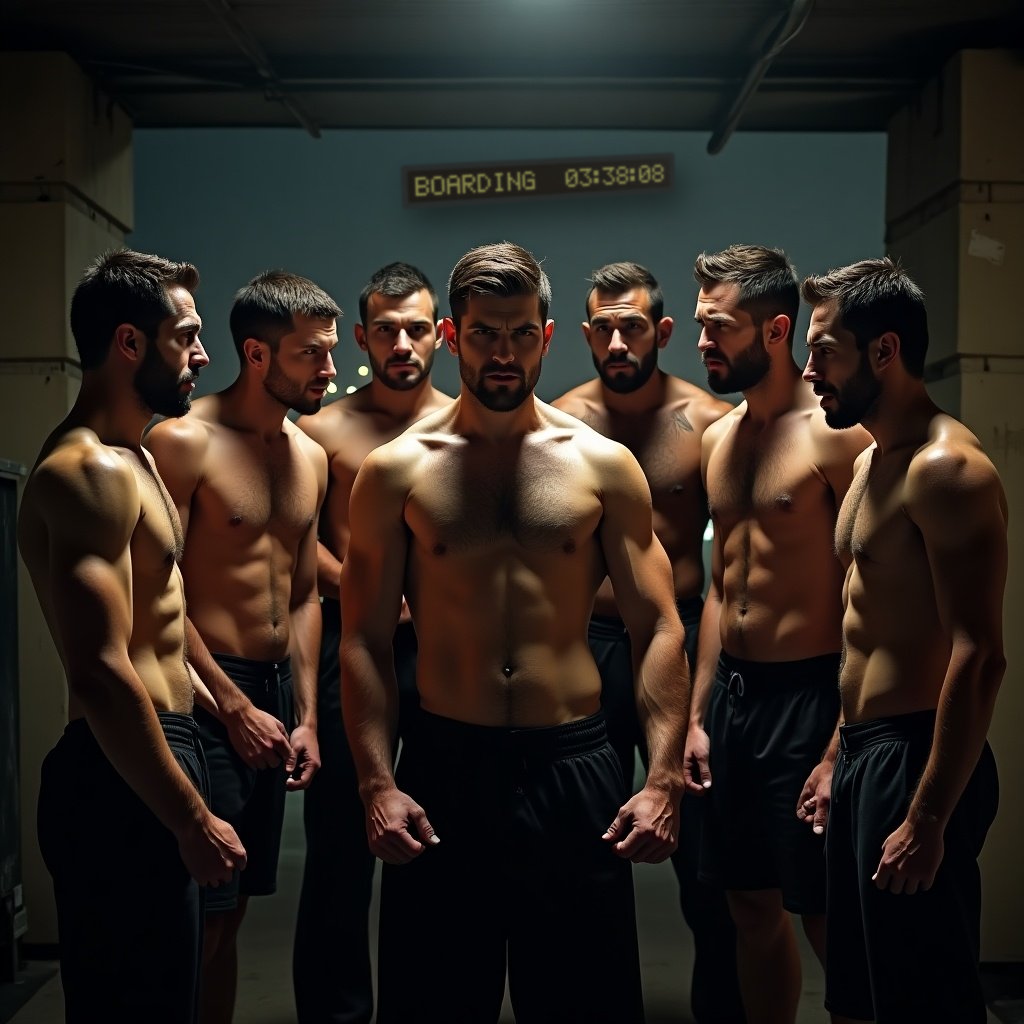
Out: 3,38,08
